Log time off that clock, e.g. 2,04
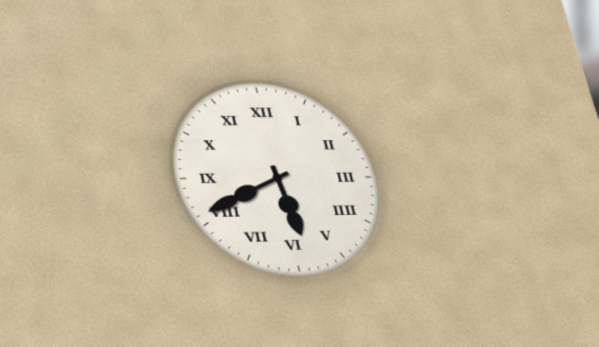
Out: 5,41
